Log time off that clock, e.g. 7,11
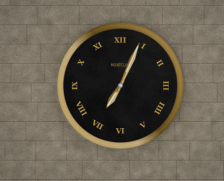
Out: 7,04
